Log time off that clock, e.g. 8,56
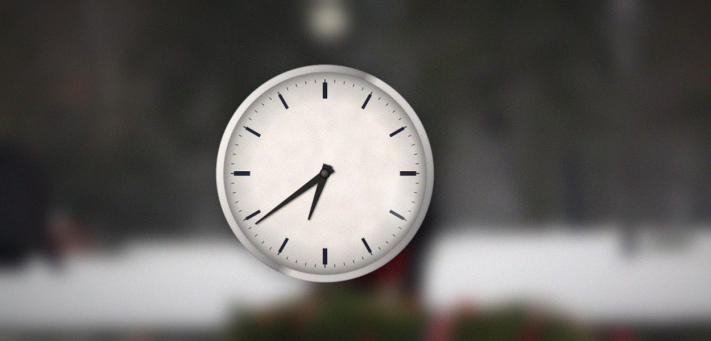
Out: 6,39
